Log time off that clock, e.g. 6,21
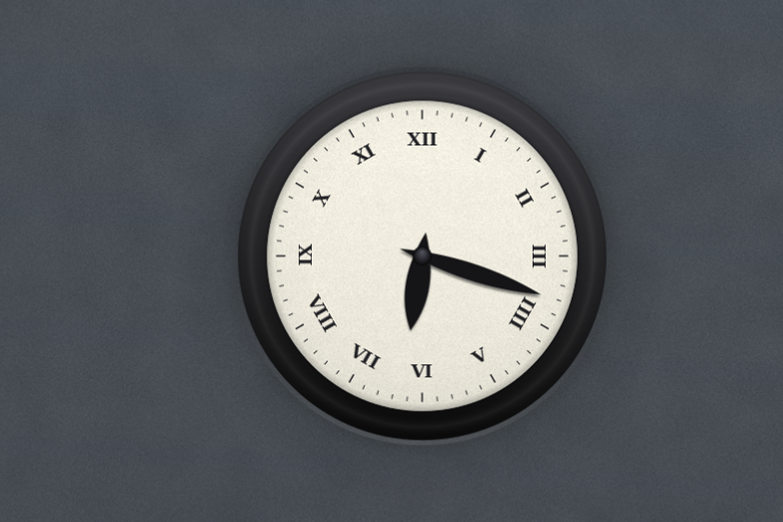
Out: 6,18
